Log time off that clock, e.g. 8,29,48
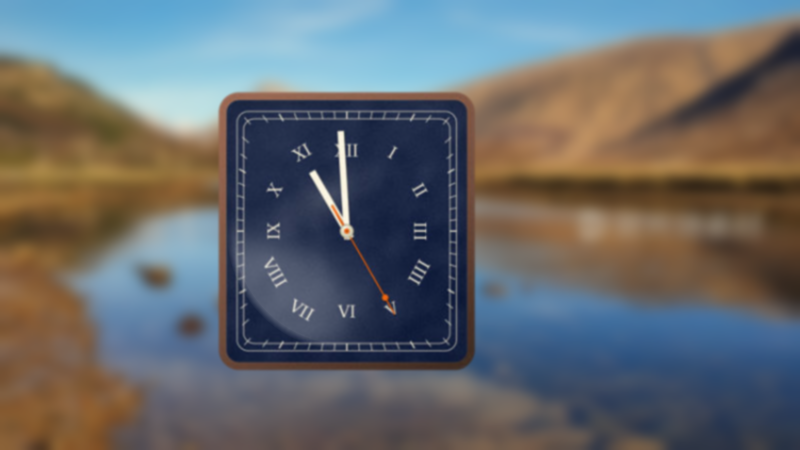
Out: 10,59,25
